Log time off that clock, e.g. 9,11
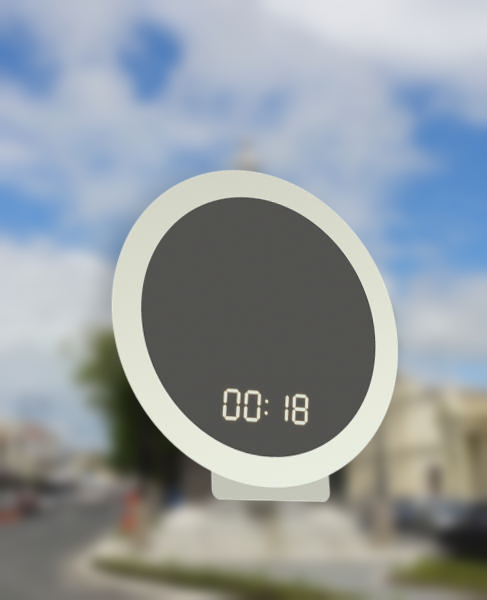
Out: 0,18
